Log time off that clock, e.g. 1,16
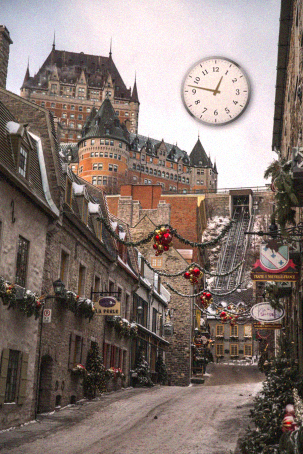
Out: 12,47
